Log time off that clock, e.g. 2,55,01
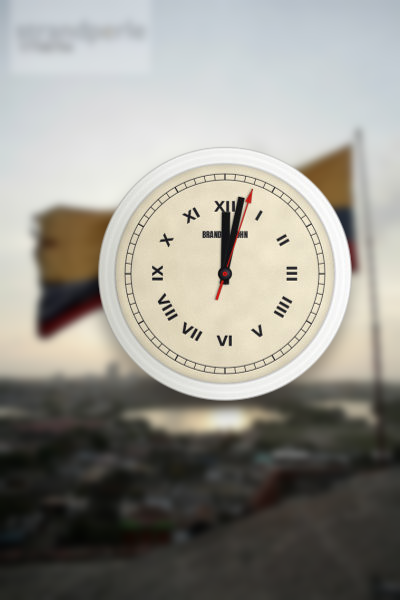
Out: 12,02,03
